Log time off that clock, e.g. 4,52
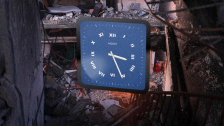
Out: 3,26
